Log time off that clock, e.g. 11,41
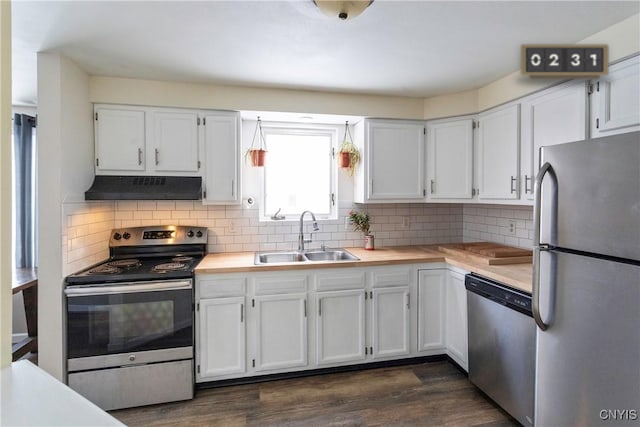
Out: 2,31
